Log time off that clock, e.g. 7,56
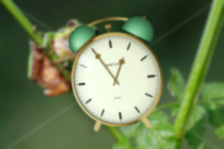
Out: 12,55
